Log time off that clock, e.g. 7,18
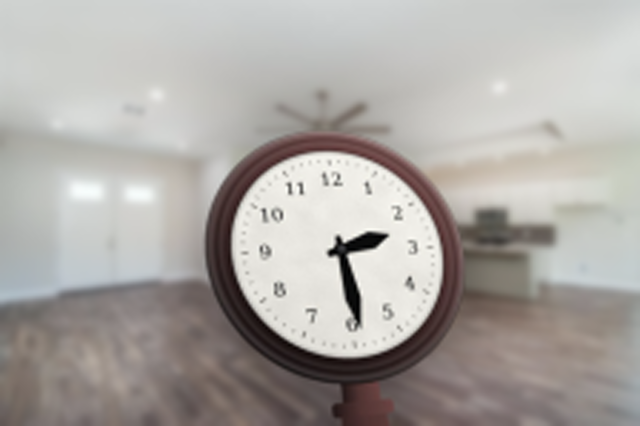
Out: 2,29
